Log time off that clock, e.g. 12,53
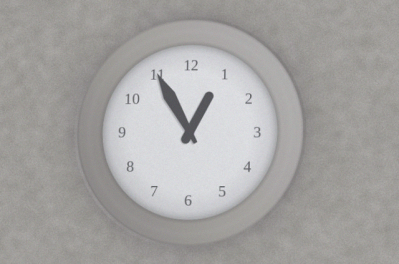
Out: 12,55
